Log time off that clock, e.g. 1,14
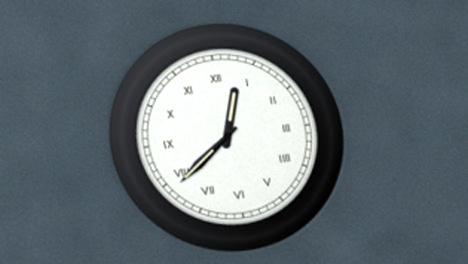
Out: 12,39
